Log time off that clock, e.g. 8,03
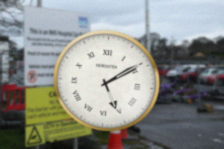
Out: 5,09
